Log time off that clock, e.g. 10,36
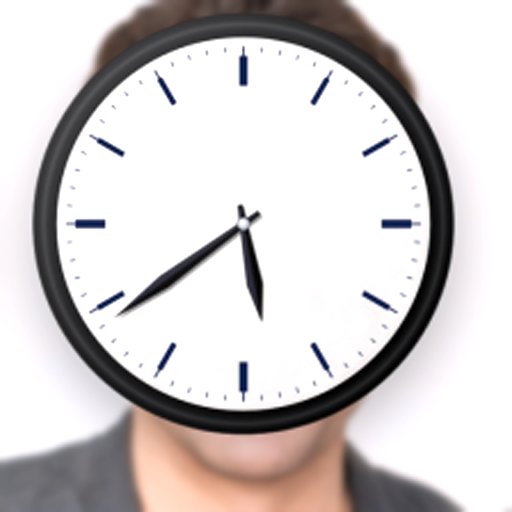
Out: 5,39
